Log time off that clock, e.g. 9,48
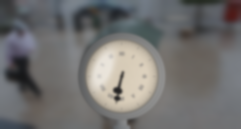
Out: 6,32
